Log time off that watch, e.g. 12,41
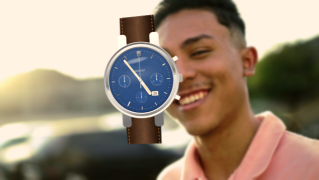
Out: 4,54
